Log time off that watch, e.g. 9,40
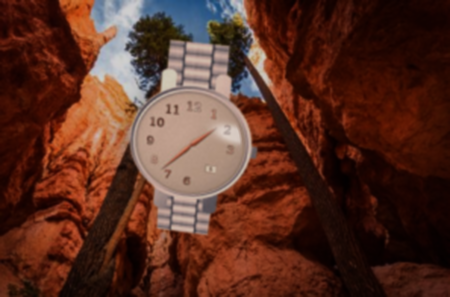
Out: 1,37
